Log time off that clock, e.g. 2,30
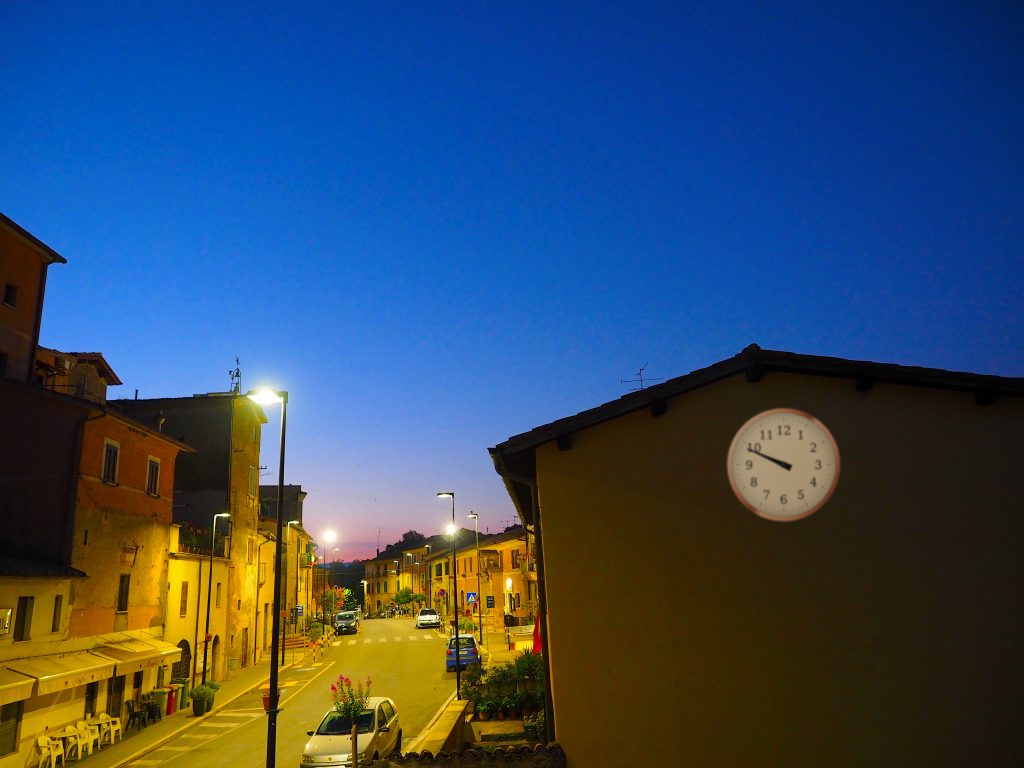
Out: 9,49
